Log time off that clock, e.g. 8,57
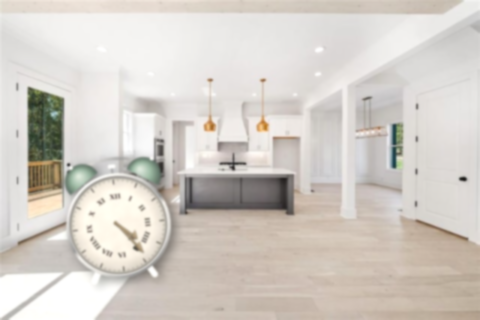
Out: 4,24
